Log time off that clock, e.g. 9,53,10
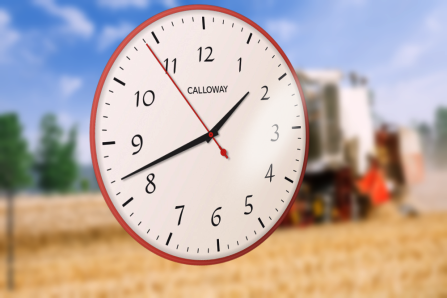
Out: 1,41,54
